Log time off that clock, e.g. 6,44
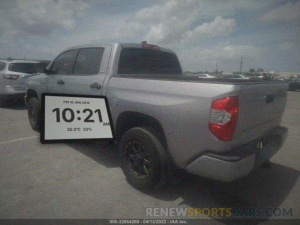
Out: 10,21
